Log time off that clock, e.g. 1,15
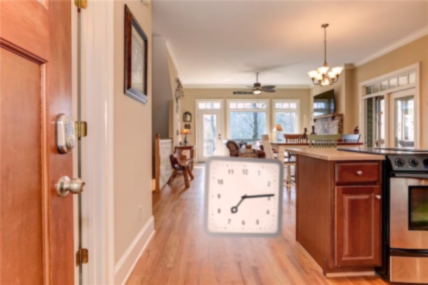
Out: 7,14
